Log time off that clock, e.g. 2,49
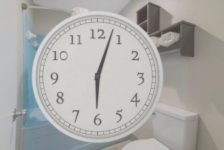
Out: 6,03
